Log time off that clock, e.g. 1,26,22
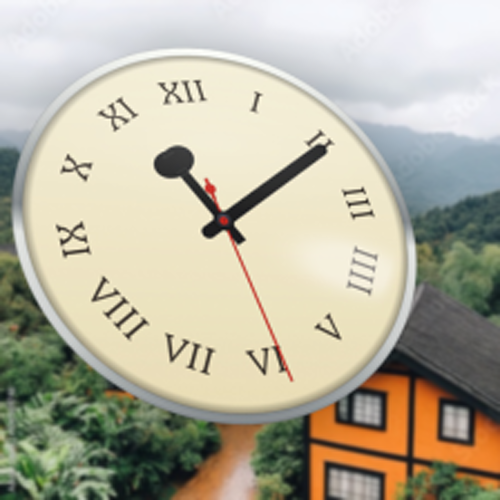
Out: 11,10,29
